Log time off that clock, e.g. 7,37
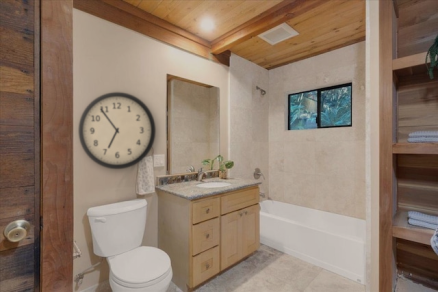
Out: 6,54
